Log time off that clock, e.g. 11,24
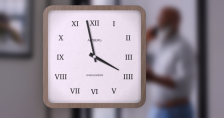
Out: 3,58
